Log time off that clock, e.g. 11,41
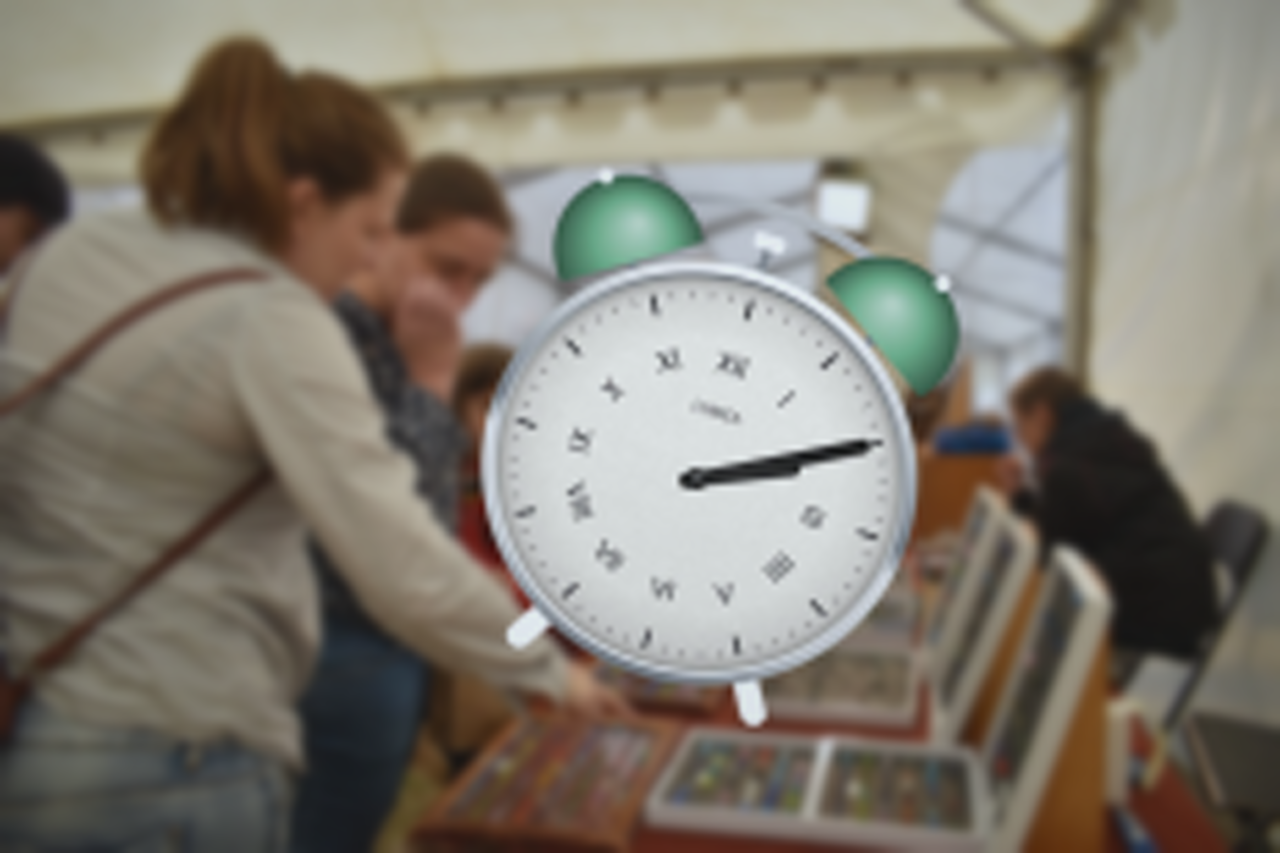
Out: 2,10
